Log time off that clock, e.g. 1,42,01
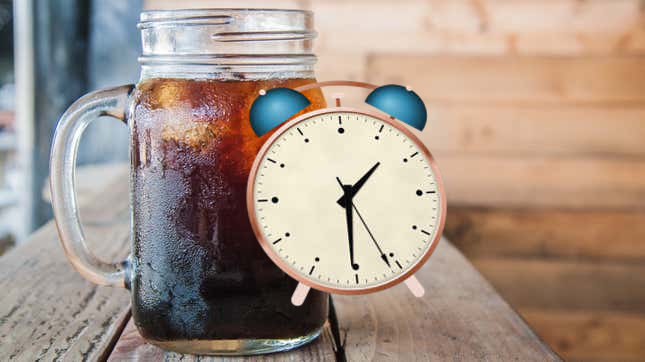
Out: 1,30,26
